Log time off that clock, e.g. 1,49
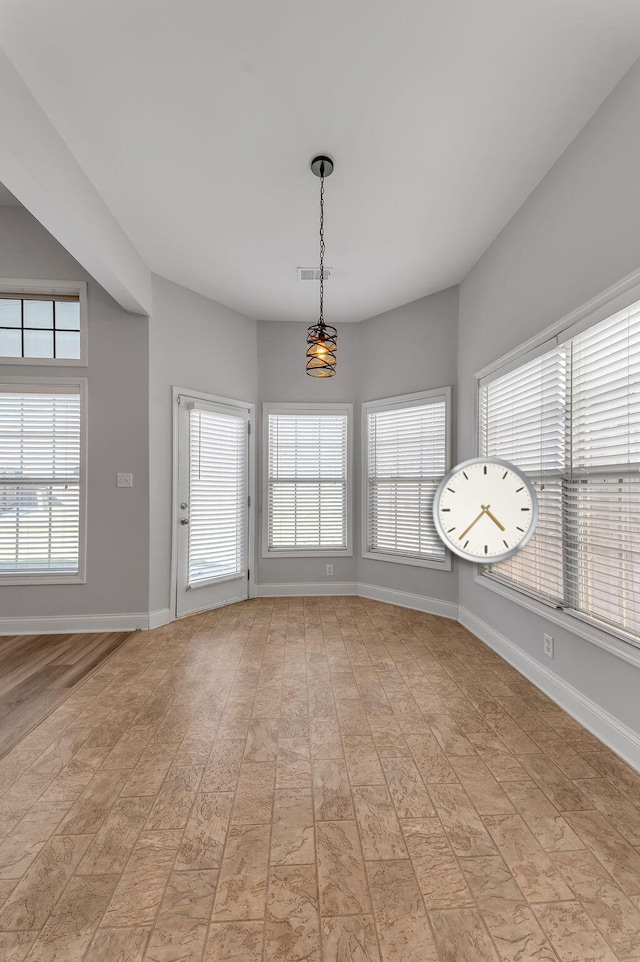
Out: 4,37
